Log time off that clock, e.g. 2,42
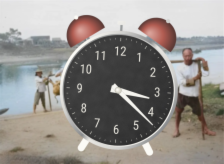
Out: 3,22
